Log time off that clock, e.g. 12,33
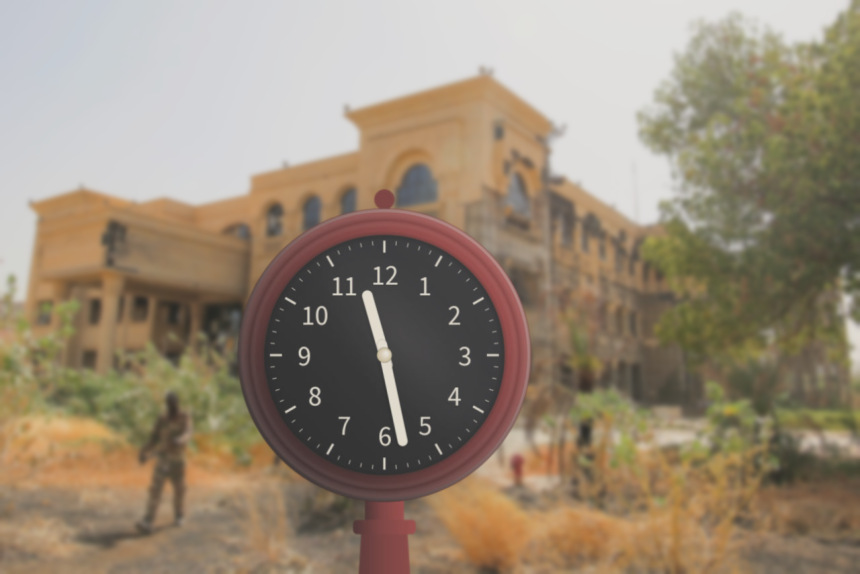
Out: 11,28
